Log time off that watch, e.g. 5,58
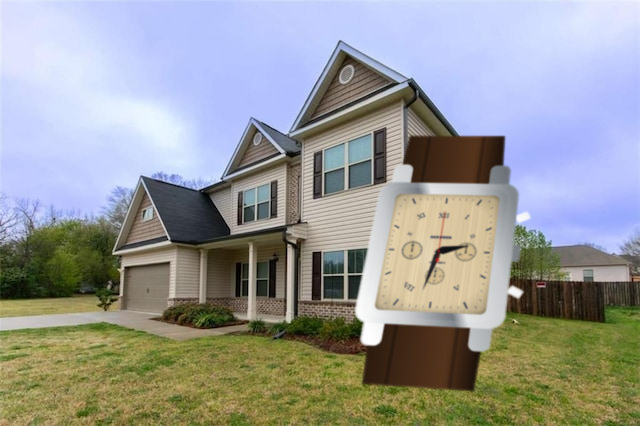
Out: 2,32
